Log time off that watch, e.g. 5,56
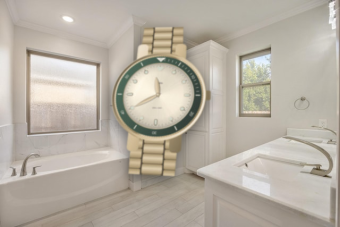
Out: 11,40
